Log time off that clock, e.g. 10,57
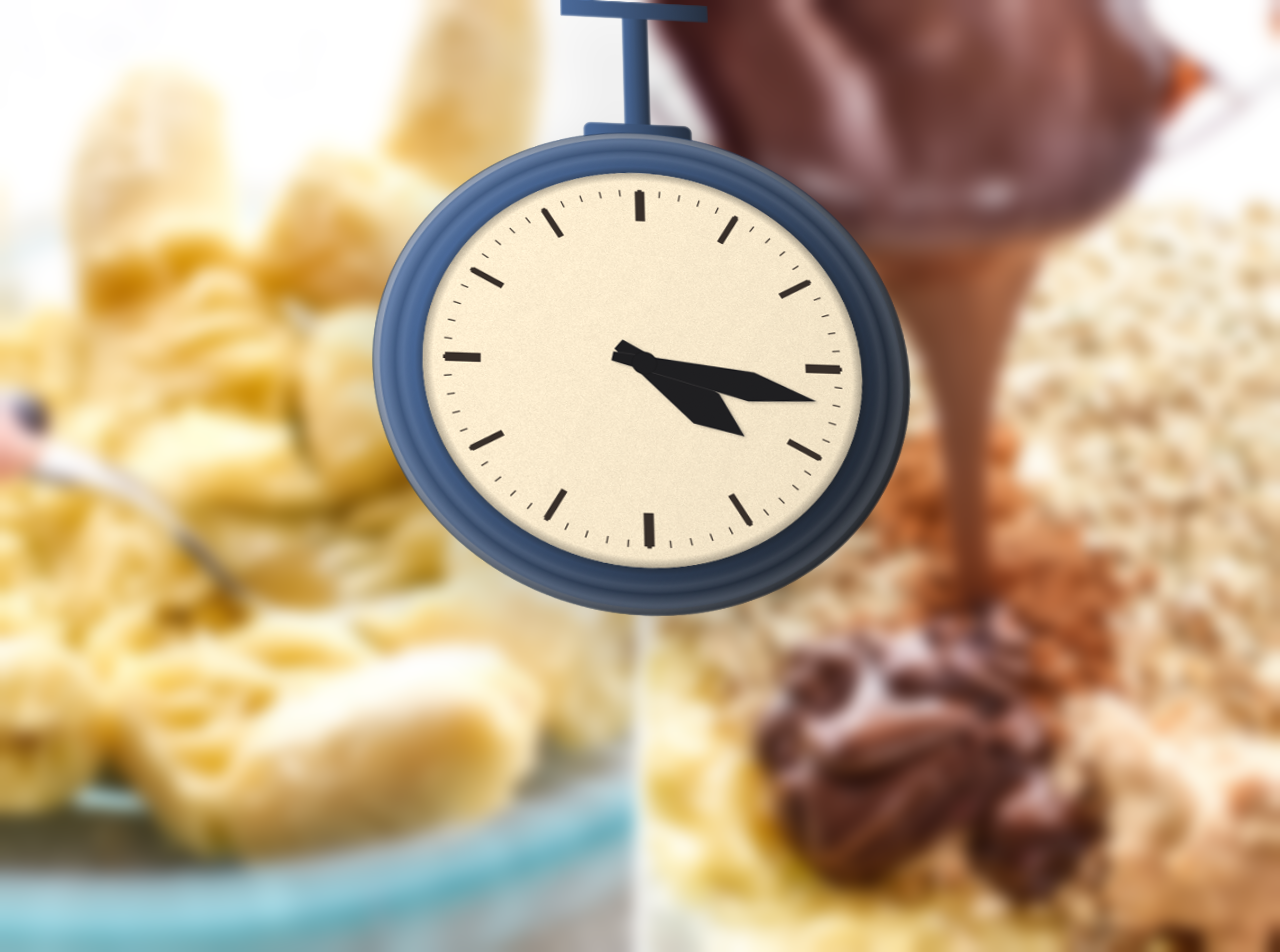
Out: 4,17
